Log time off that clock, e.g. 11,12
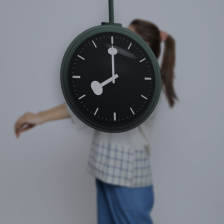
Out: 8,00
